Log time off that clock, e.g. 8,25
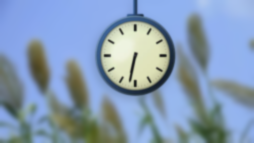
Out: 6,32
